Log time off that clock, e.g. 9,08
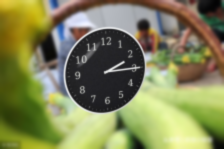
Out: 2,15
